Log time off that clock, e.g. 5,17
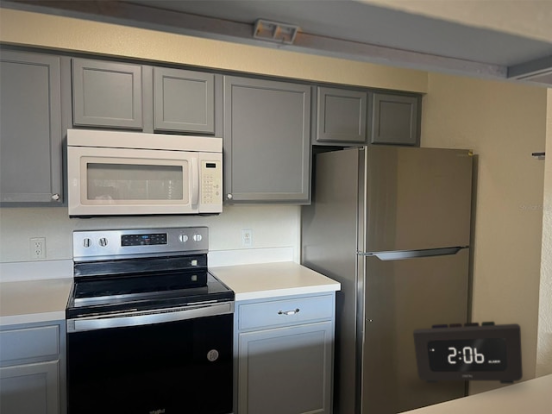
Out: 2,06
